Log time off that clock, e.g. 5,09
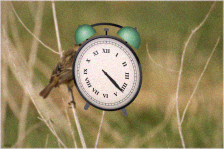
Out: 4,22
